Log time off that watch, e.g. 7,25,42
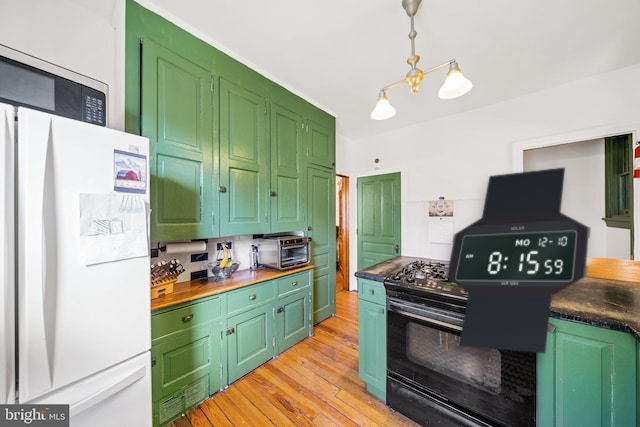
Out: 8,15,59
